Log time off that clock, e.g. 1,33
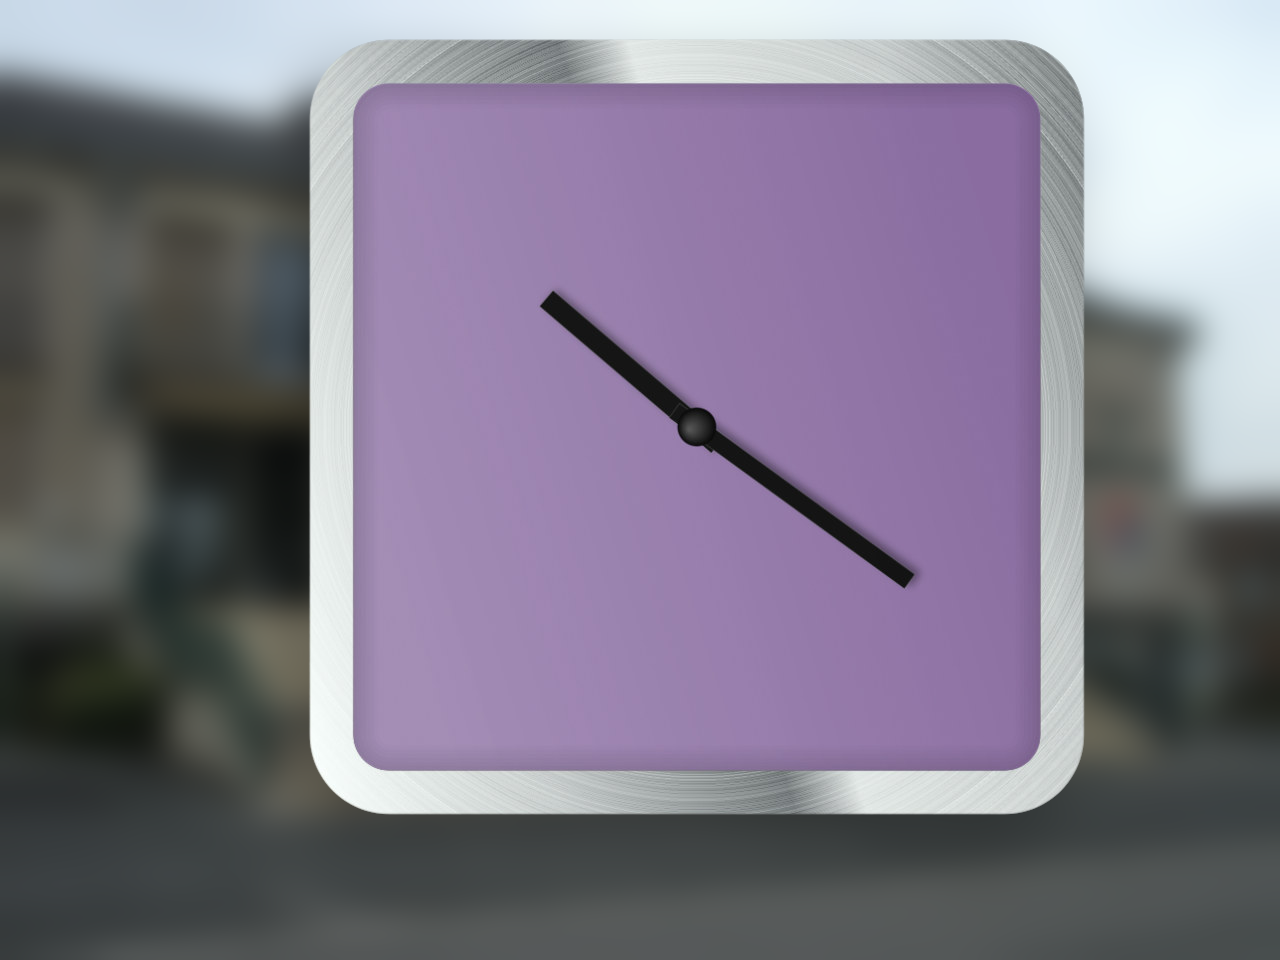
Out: 10,21
